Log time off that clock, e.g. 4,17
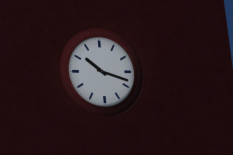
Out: 10,18
